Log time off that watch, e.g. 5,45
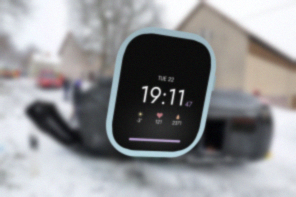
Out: 19,11
